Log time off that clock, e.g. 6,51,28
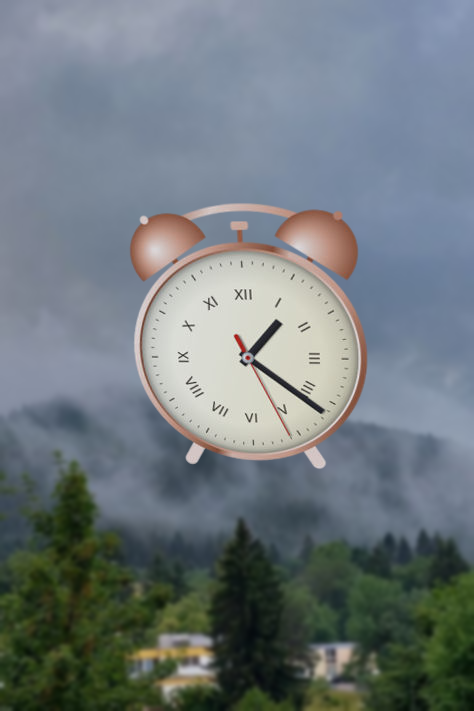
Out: 1,21,26
